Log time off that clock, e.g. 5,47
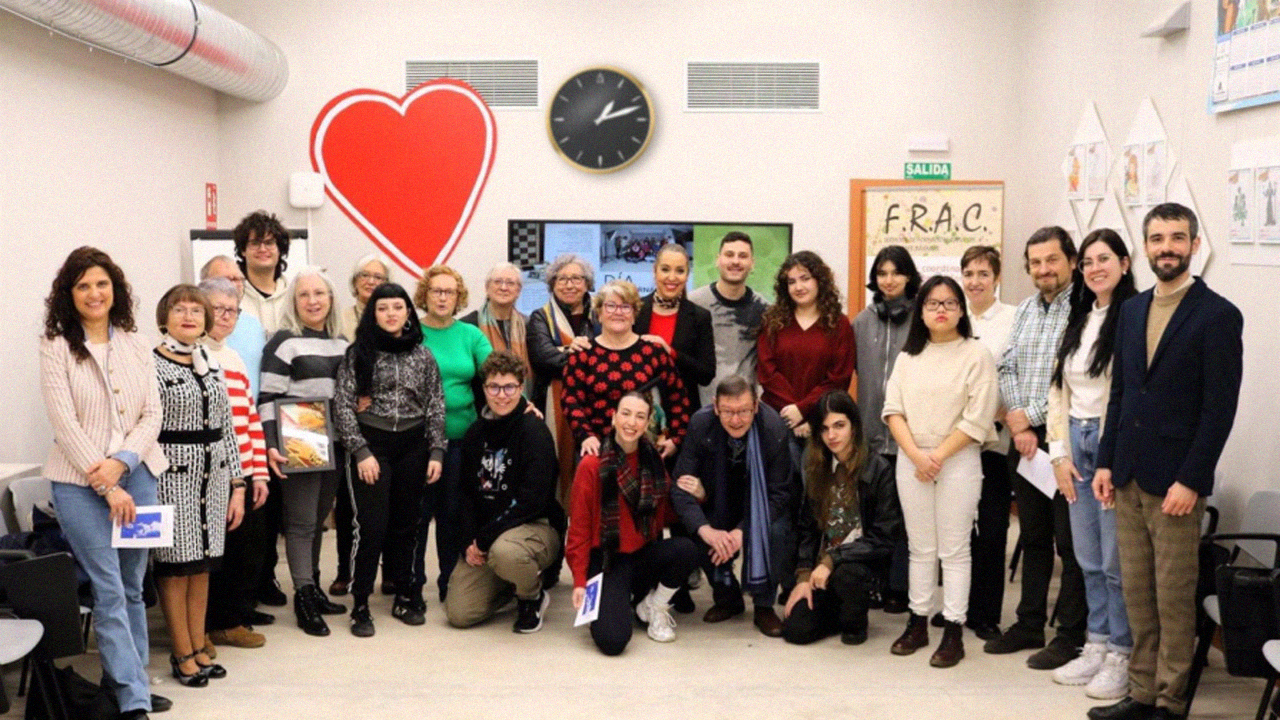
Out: 1,12
